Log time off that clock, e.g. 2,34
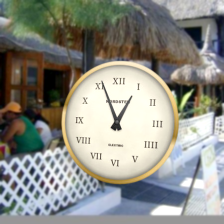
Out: 12,56
